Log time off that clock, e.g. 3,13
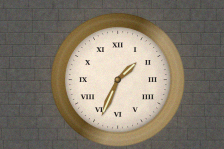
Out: 1,34
